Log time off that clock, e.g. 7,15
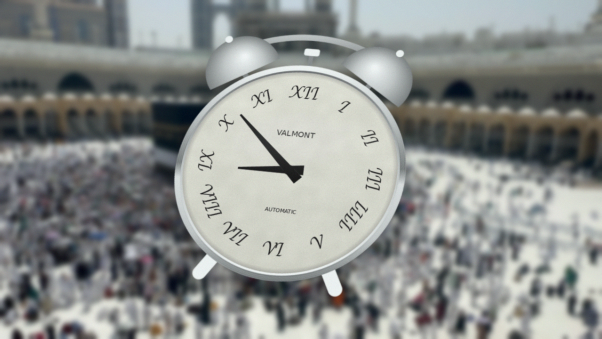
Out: 8,52
